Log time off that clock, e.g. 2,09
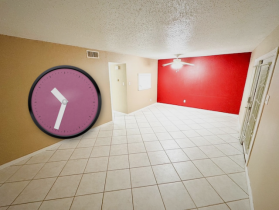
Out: 10,33
